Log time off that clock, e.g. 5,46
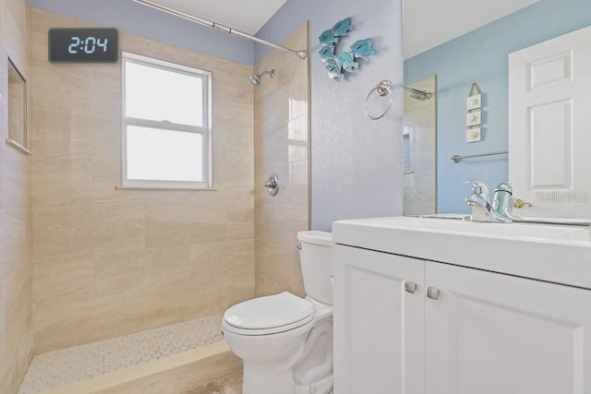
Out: 2,04
